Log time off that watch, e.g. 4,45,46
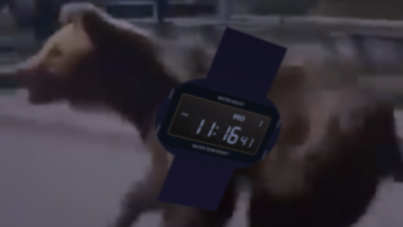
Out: 11,16,41
